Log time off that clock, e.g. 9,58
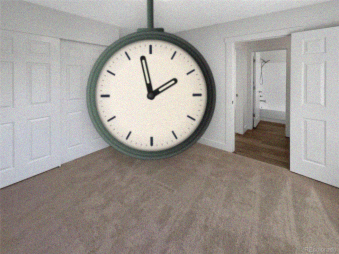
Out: 1,58
